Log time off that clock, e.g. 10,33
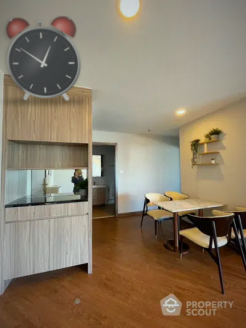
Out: 12,51
